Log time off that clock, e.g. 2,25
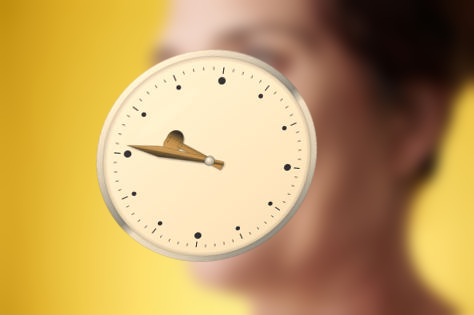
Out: 9,46
